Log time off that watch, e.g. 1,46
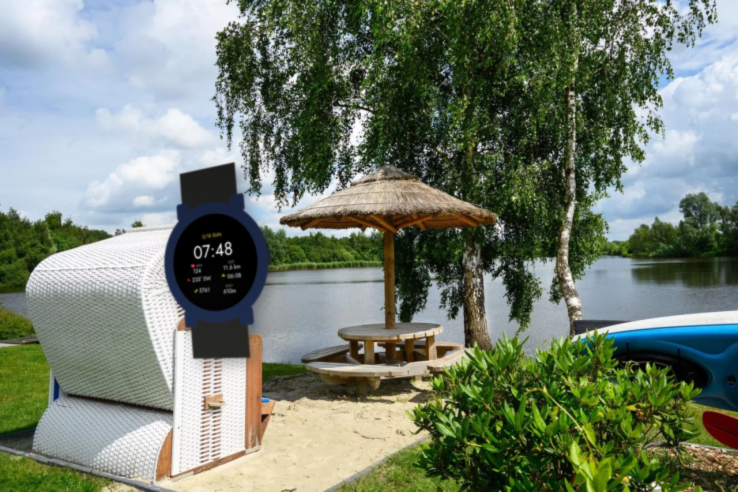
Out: 7,48
